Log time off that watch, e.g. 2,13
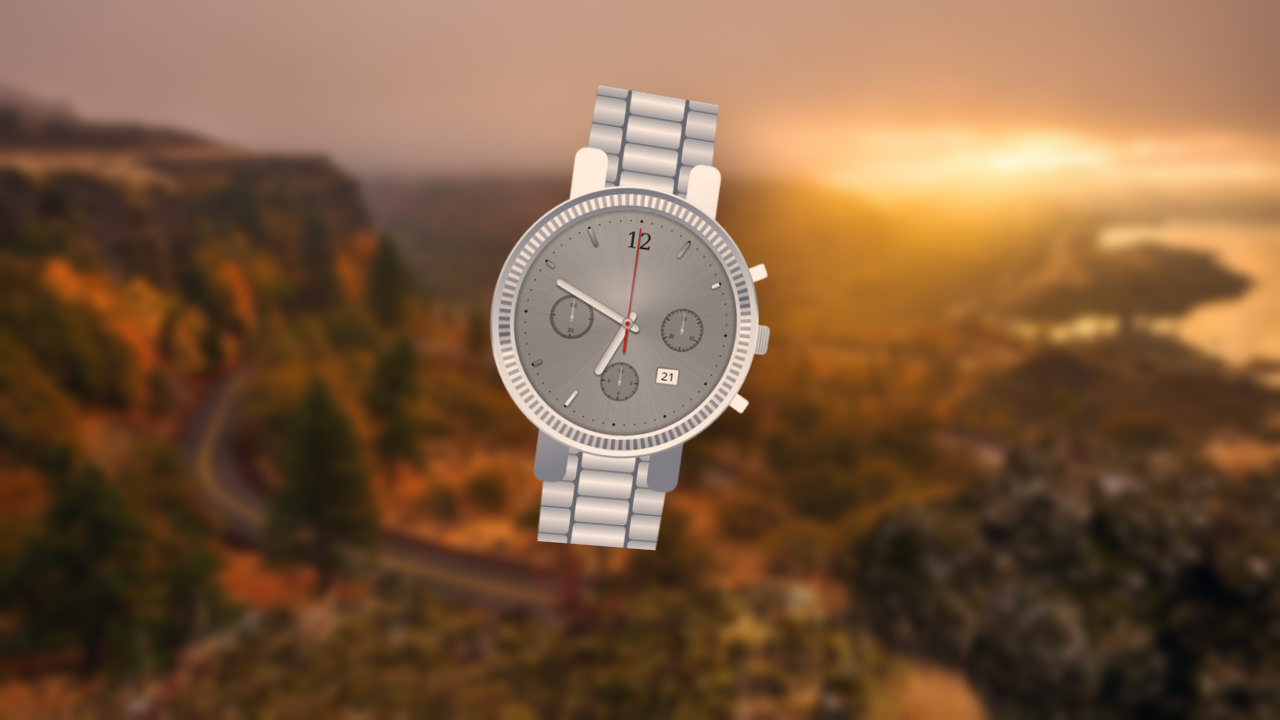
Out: 6,49
